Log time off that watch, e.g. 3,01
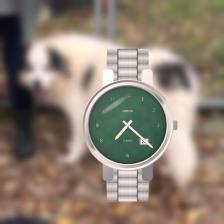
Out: 7,22
